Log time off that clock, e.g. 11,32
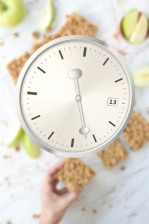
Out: 11,27
